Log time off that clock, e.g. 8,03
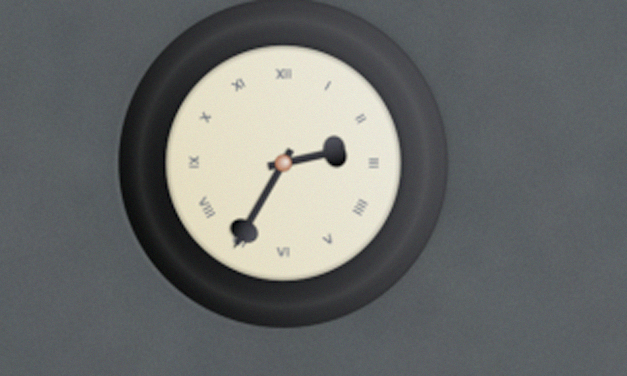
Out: 2,35
